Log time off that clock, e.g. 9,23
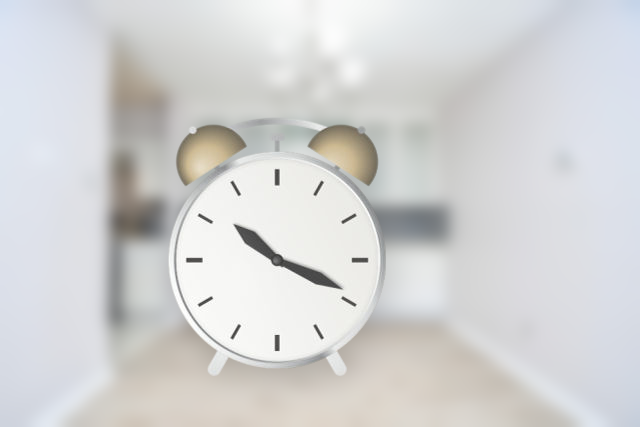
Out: 10,19
